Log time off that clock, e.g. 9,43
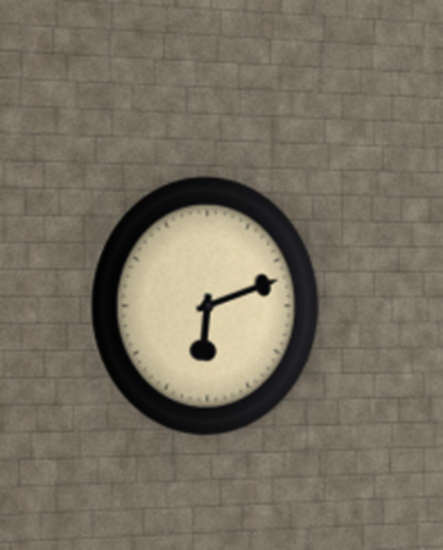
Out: 6,12
